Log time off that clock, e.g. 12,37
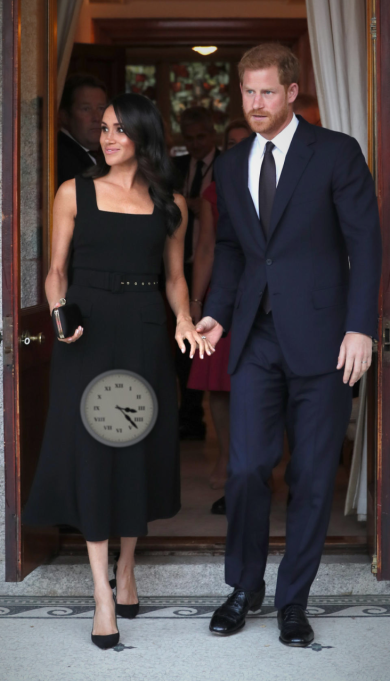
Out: 3,23
